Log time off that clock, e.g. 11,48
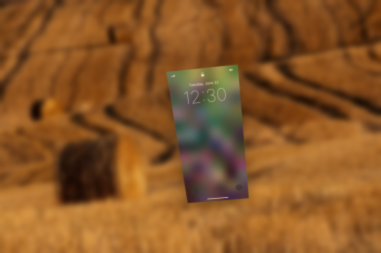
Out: 12,30
